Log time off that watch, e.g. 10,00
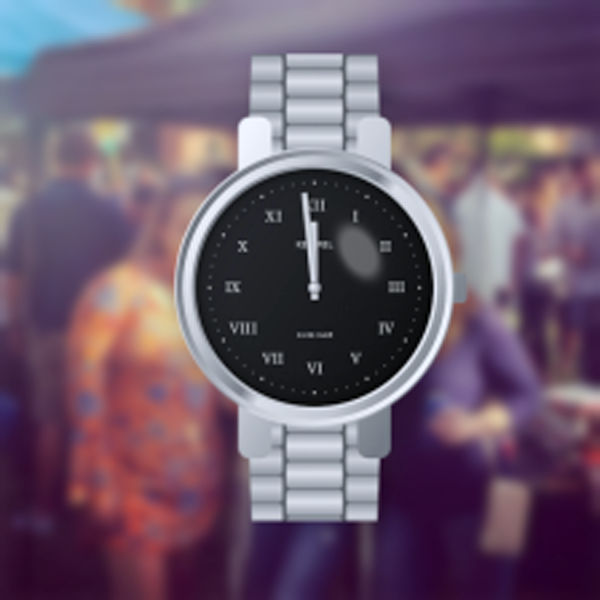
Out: 11,59
